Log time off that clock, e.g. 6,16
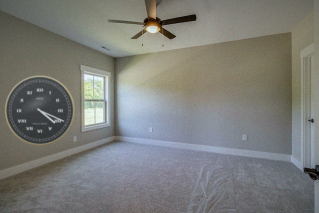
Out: 4,19
